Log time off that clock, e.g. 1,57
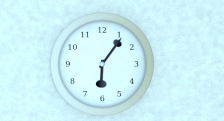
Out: 6,06
